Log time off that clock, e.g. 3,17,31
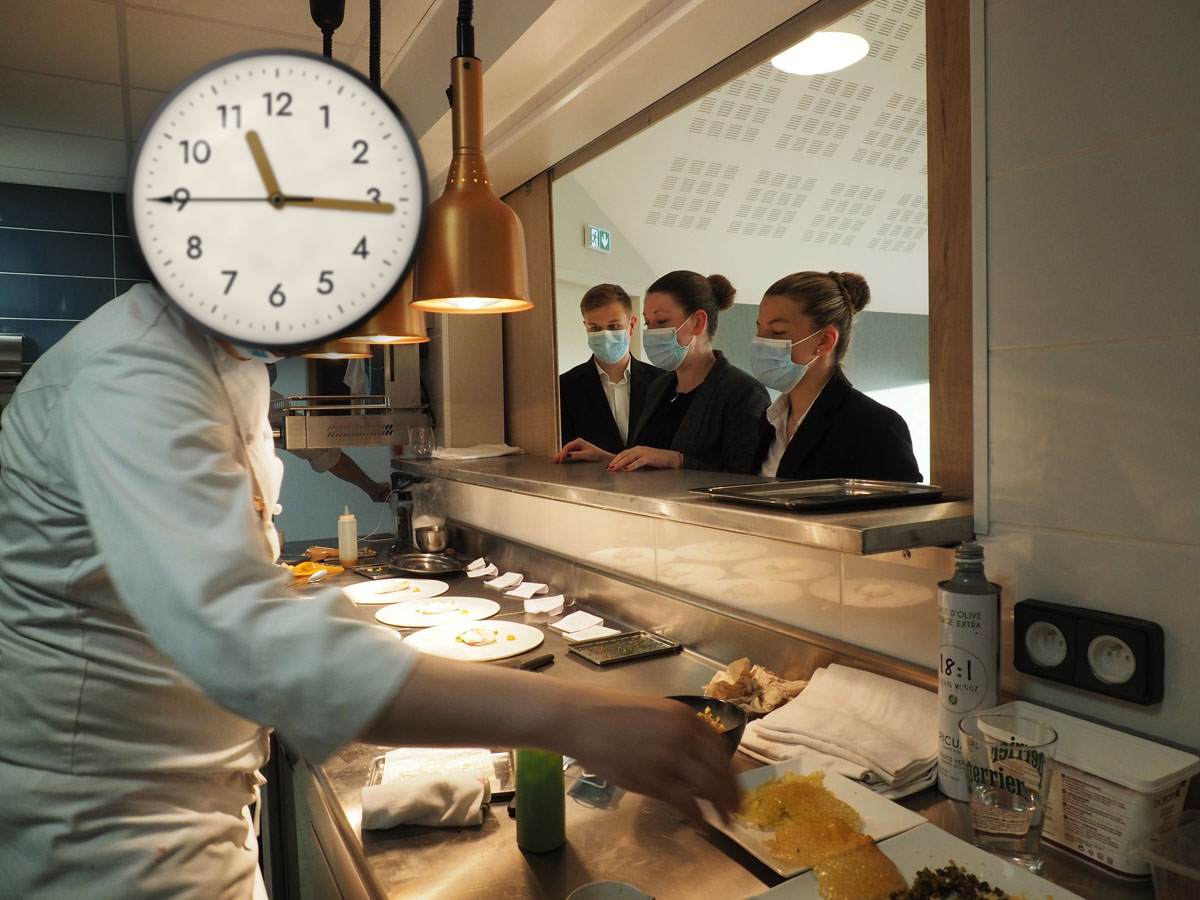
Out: 11,15,45
